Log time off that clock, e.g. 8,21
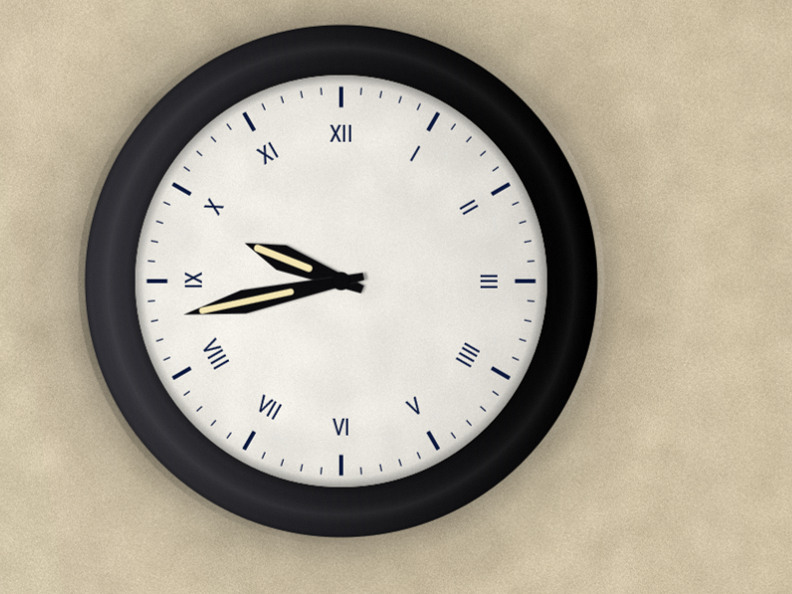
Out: 9,43
